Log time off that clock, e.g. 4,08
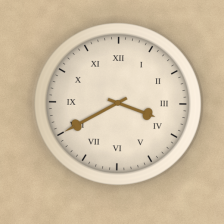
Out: 3,40
